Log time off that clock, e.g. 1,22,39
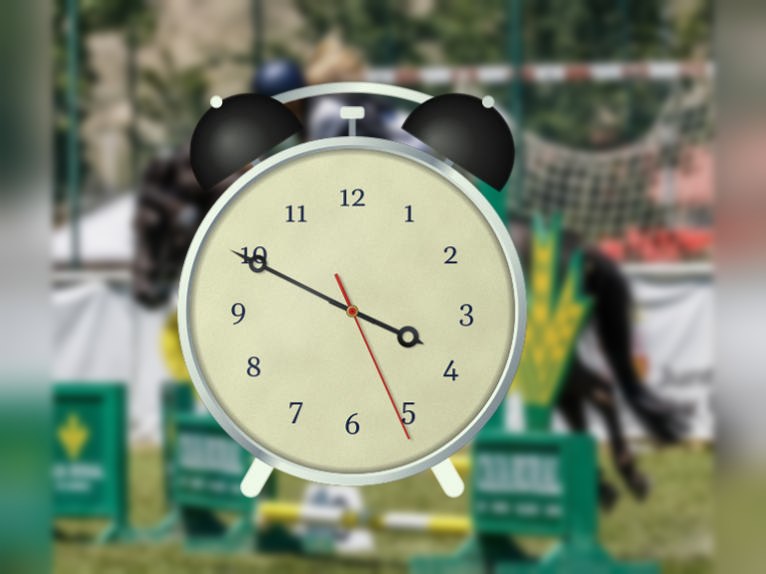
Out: 3,49,26
